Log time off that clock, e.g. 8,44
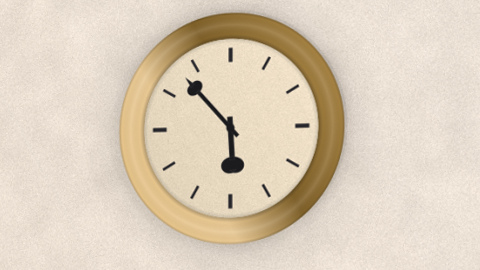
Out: 5,53
